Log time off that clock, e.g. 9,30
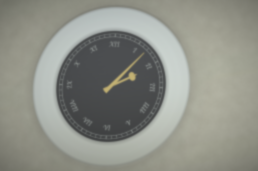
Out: 2,07
